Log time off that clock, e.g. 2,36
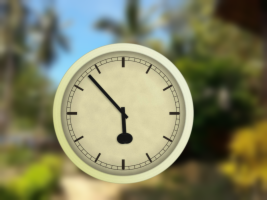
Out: 5,53
